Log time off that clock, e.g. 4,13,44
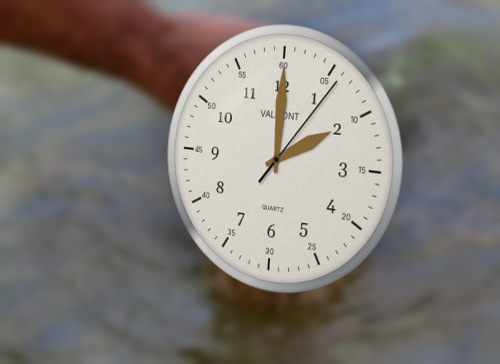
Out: 2,00,06
